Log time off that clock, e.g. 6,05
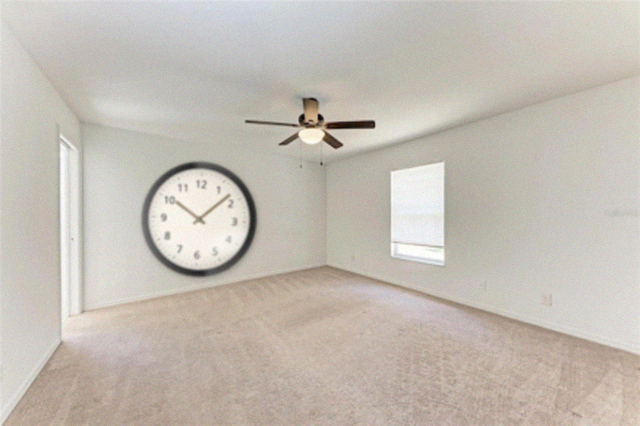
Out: 10,08
